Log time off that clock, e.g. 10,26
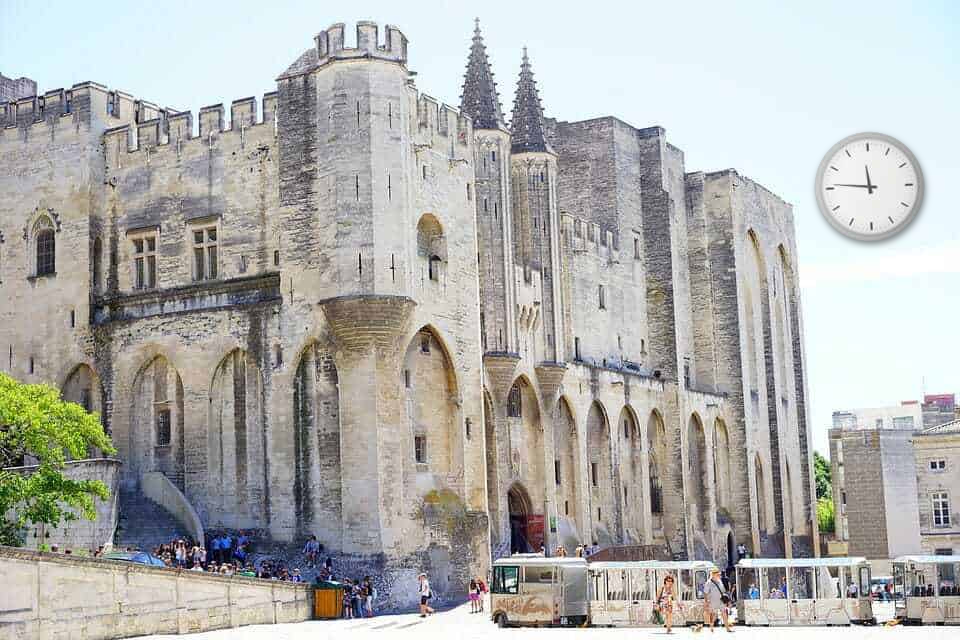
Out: 11,46
